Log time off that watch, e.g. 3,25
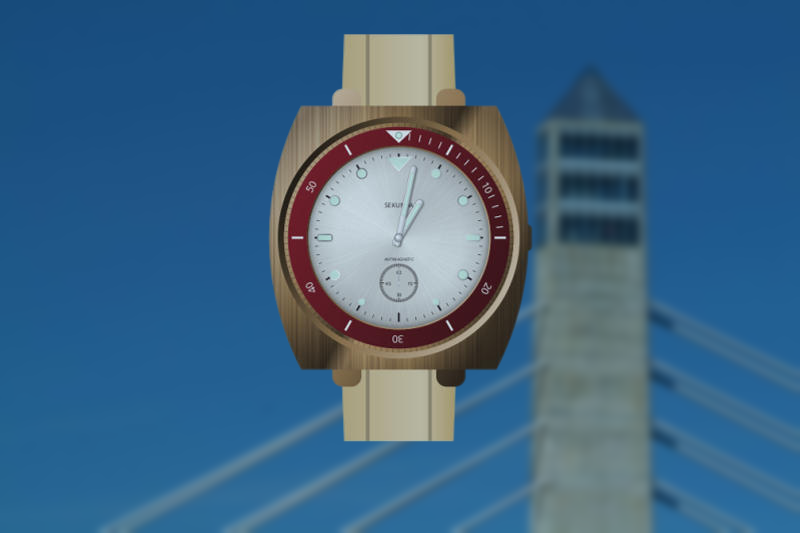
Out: 1,02
